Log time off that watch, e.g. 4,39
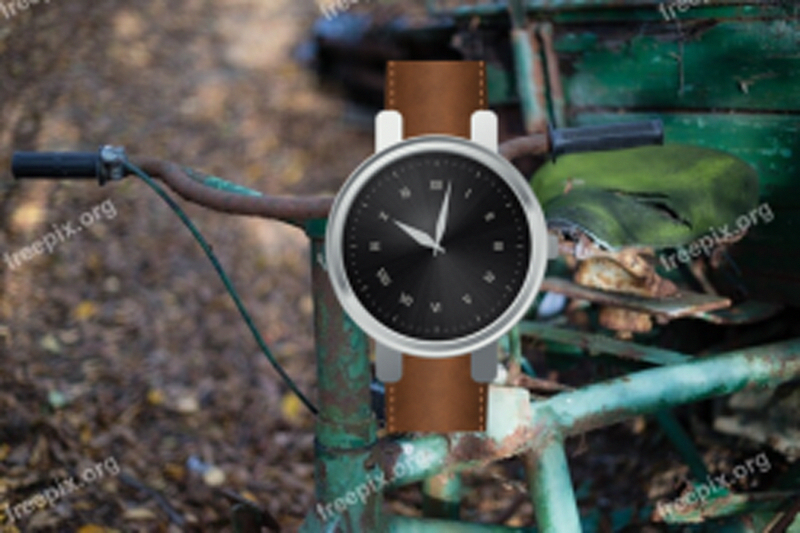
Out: 10,02
